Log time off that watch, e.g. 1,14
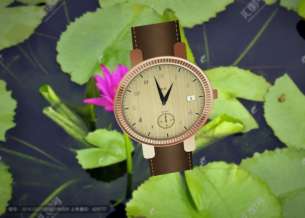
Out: 12,58
